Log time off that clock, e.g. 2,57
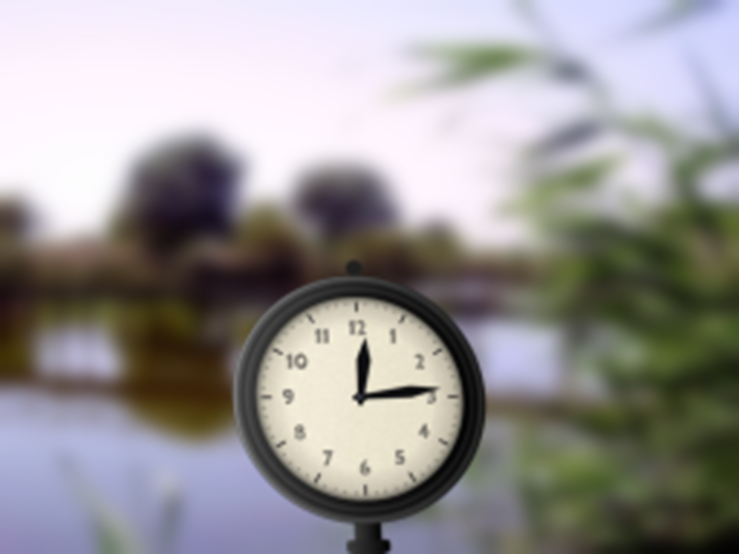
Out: 12,14
